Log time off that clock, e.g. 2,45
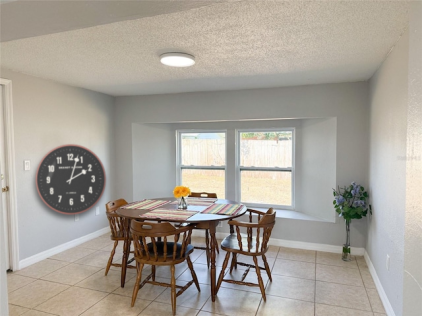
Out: 2,03
